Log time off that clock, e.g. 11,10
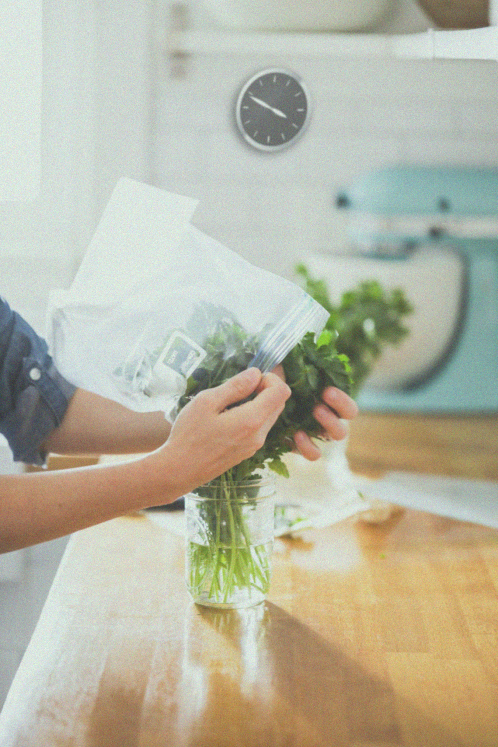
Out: 3,49
